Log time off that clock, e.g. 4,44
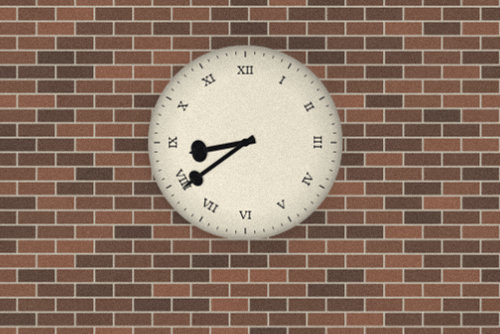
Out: 8,39
